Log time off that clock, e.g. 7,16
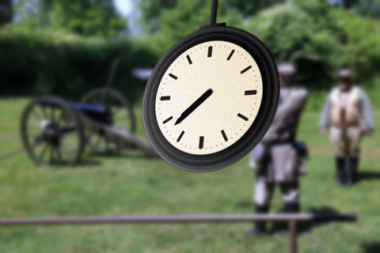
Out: 7,38
